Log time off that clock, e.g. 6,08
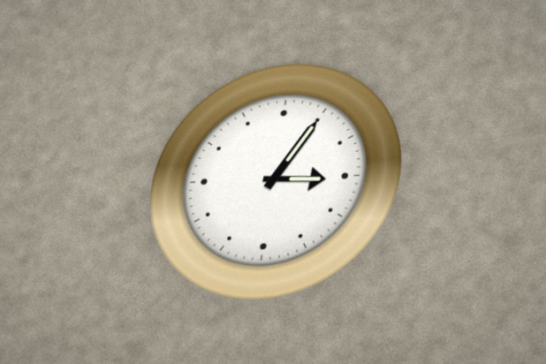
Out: 3,05
